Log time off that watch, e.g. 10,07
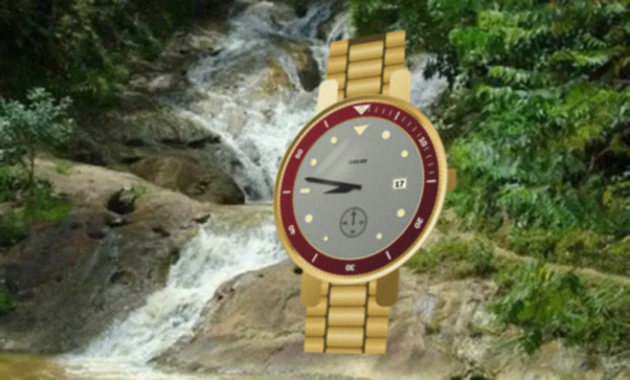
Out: 8,47
